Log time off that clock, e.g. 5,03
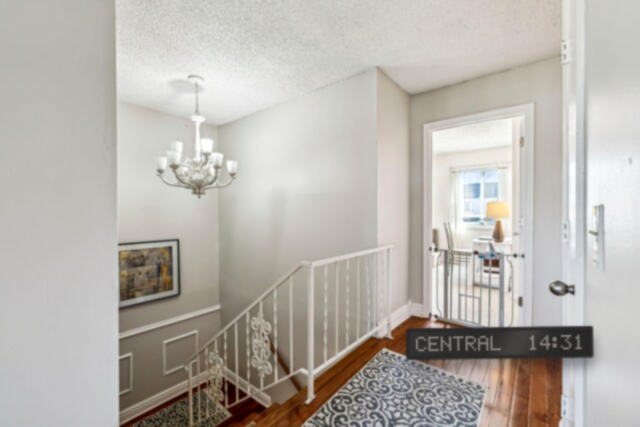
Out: 14,31
